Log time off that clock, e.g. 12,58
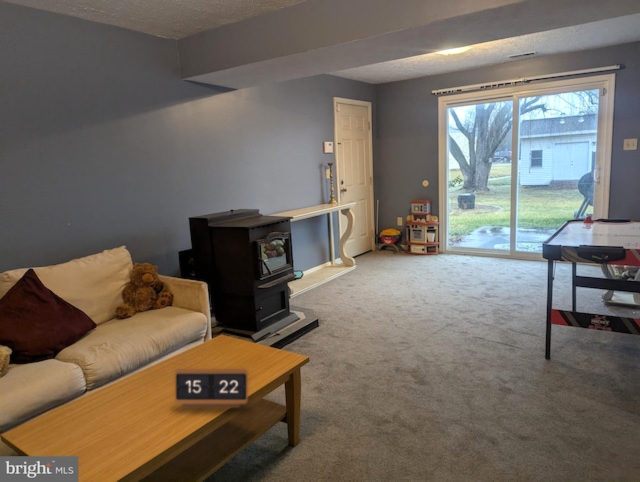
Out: 15,22
